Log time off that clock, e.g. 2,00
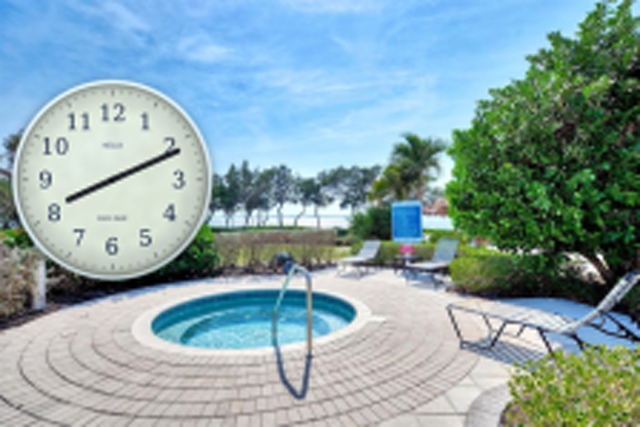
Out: 8,11
